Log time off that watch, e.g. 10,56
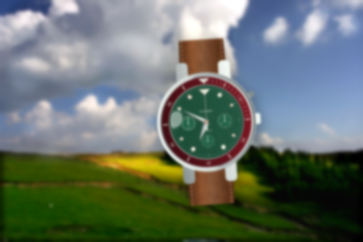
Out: 6,50
